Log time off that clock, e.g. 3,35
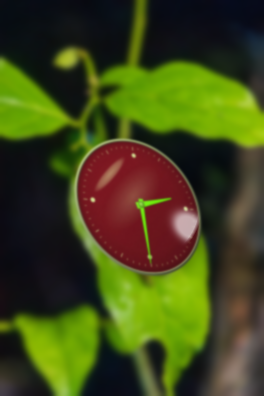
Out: 2,30
